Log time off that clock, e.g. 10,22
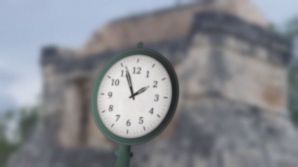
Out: 1,56
